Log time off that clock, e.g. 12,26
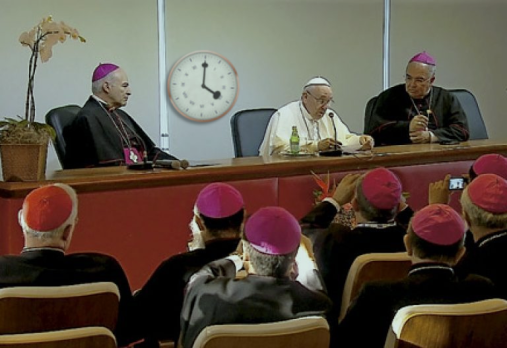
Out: 4,00
